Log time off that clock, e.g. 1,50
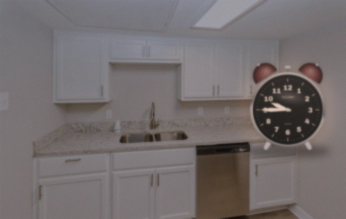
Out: 9,45
